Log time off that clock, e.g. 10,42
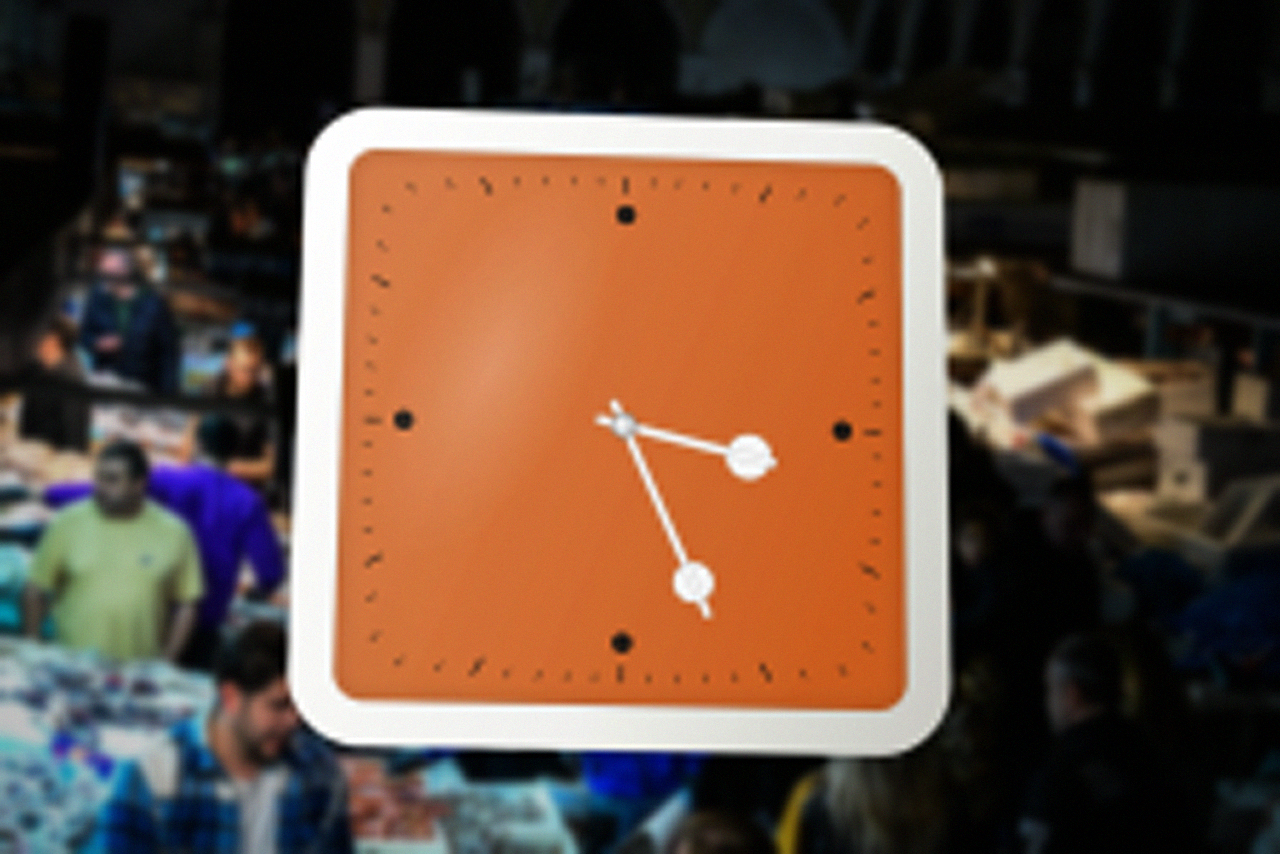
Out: 3,26
